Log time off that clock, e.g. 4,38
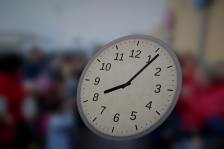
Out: 8,06
